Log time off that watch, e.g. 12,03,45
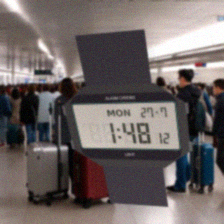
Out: 1,48,12
